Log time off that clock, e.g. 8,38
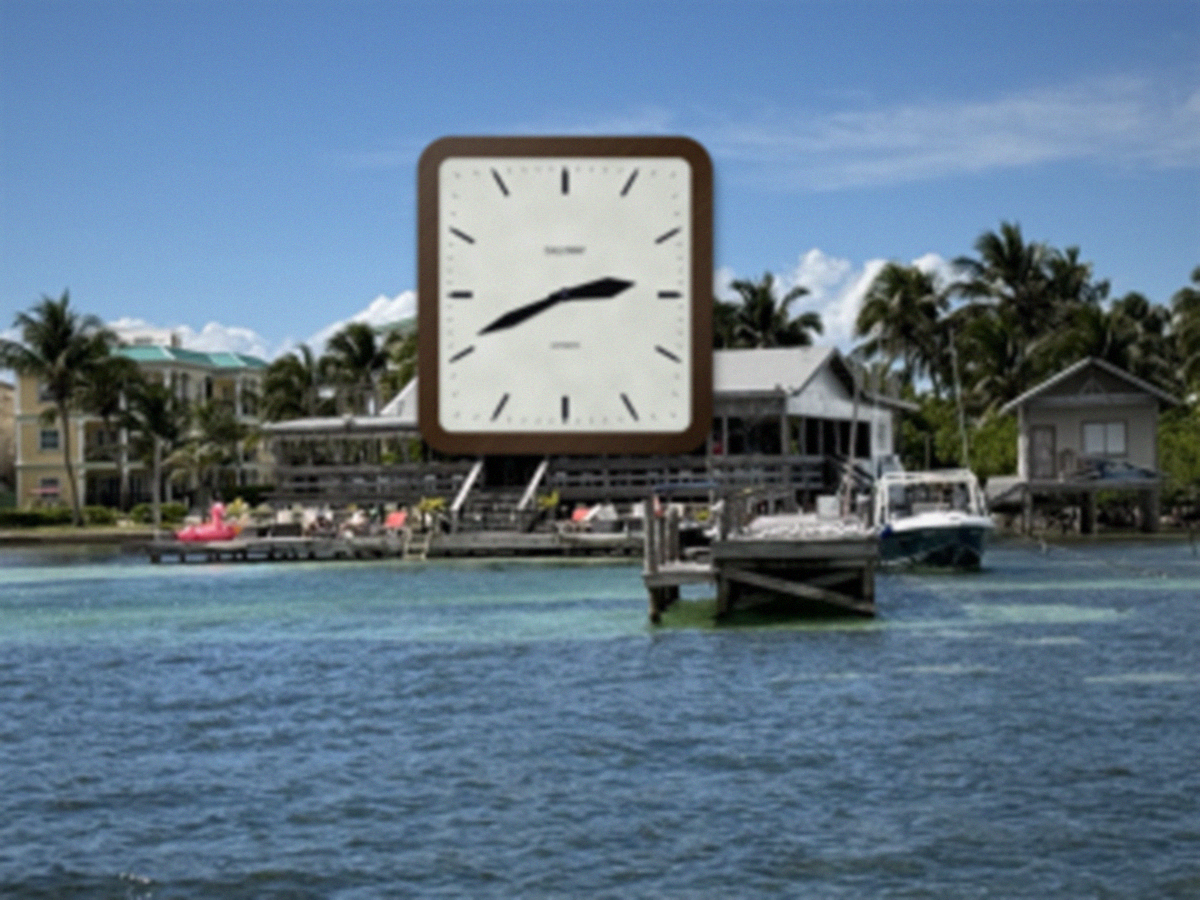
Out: 2,41
